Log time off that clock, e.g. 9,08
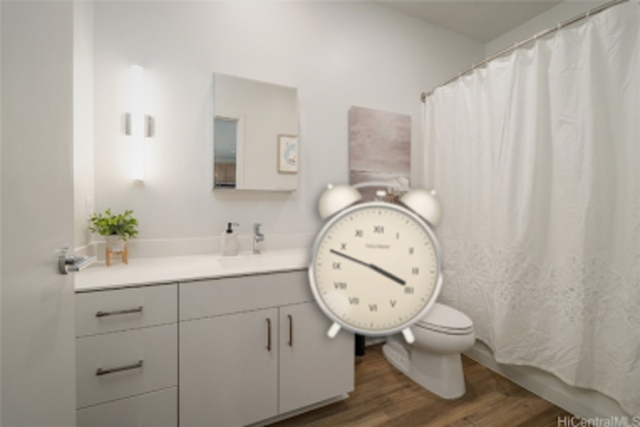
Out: 3,48
